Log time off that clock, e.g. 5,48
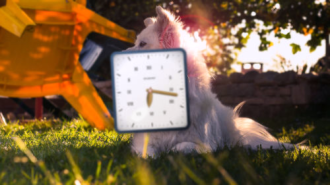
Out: 6,17
